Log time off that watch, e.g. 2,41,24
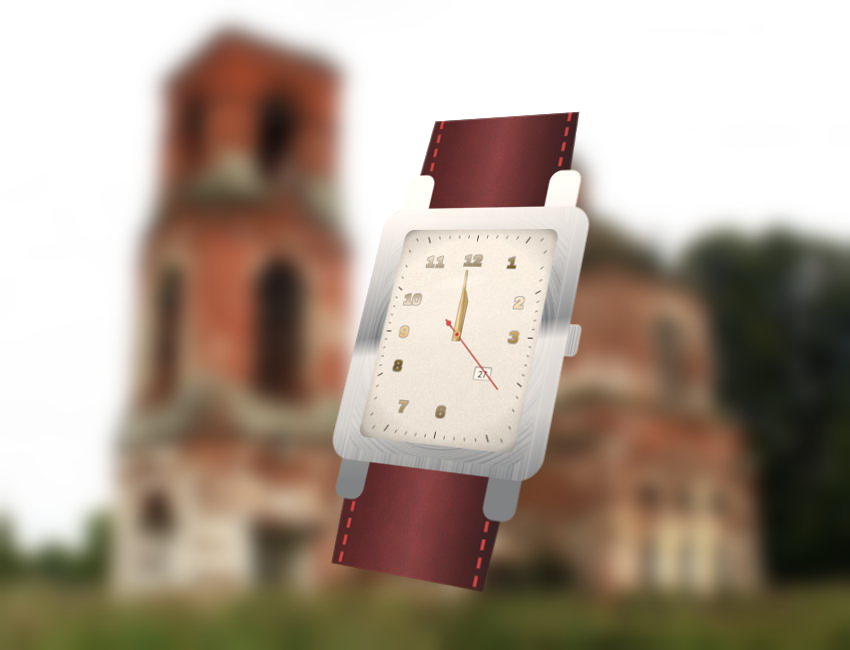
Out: 11,59,22
